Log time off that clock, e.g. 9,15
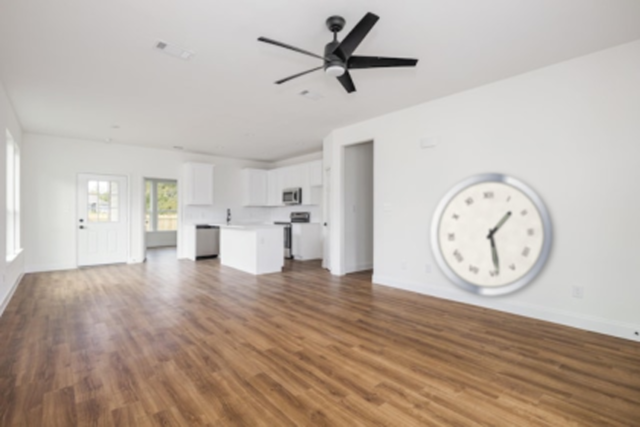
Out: 1,29
